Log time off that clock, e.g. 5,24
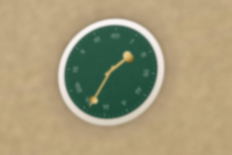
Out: 1,34
